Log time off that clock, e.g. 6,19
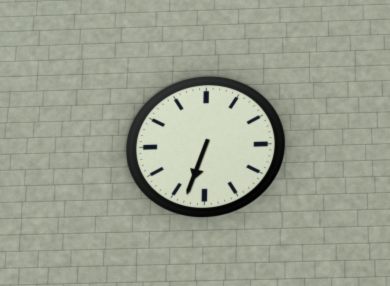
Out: 6,33
